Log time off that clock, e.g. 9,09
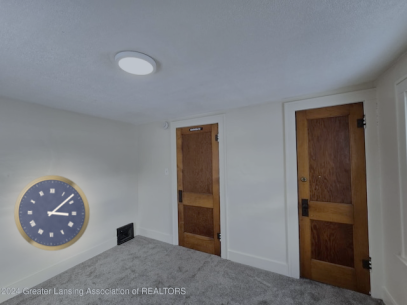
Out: 3,08
